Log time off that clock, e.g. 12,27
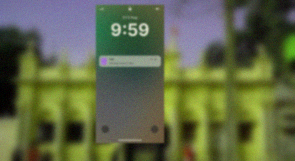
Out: 9,59
